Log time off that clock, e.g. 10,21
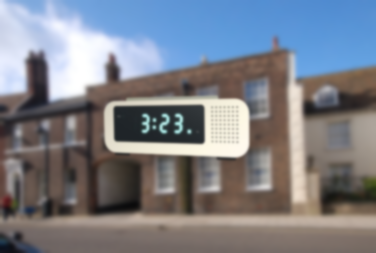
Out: 3,23
